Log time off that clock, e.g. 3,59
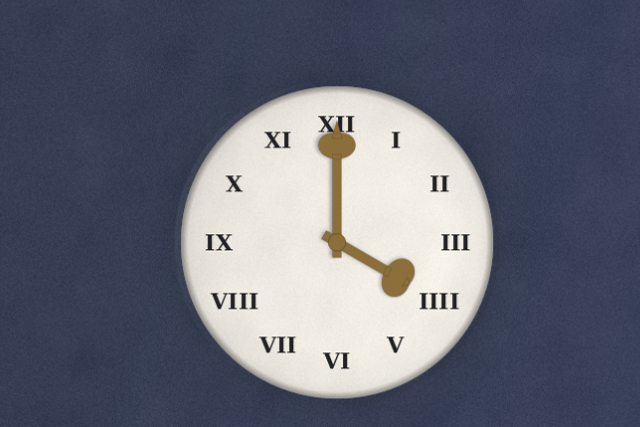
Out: 4,00
